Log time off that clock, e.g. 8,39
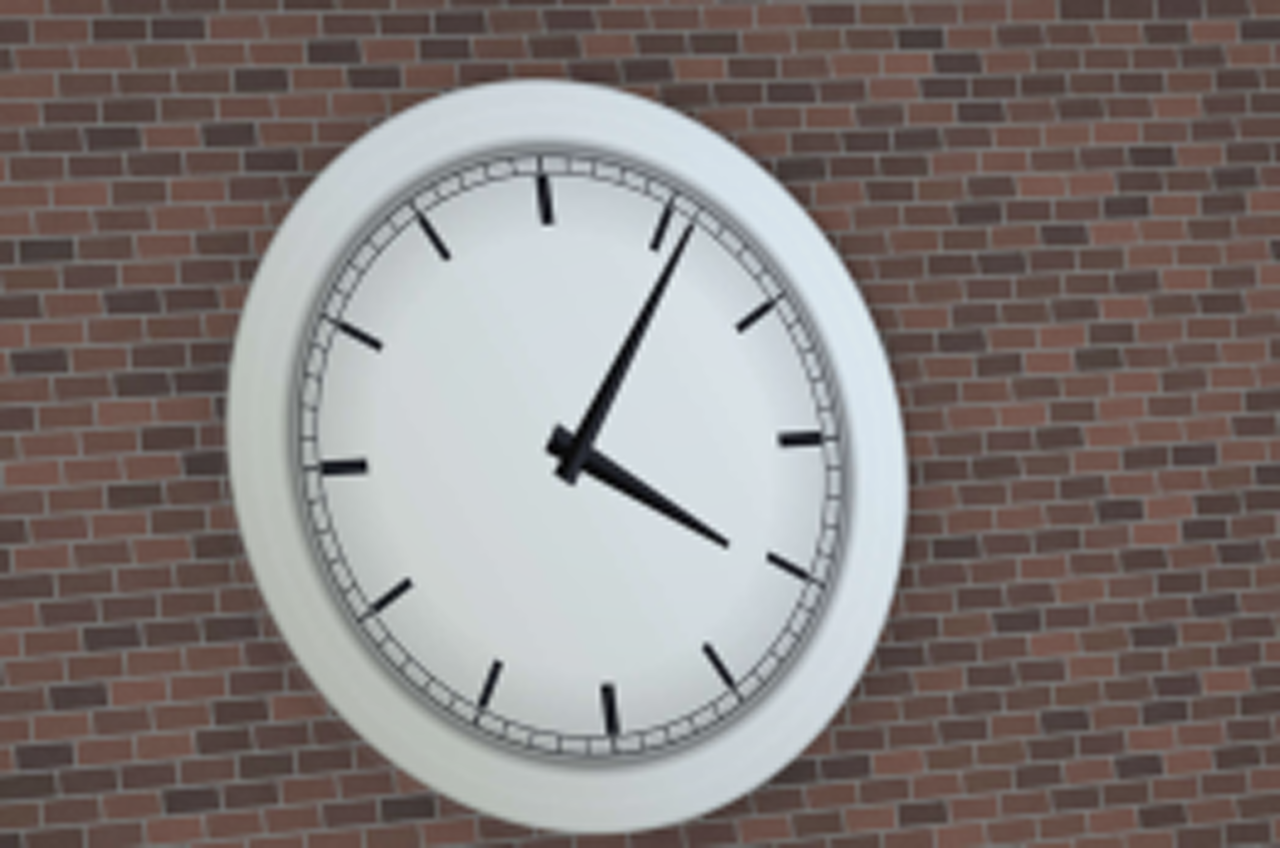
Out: 4,06
